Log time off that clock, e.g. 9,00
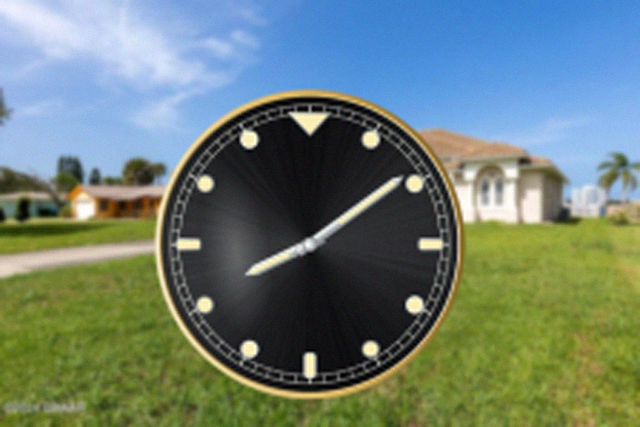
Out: 8,09
